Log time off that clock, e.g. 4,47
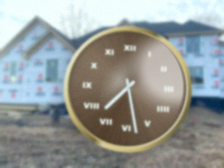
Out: 7,28
